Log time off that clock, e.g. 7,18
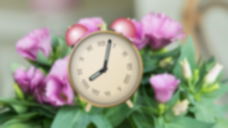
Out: 8,03
